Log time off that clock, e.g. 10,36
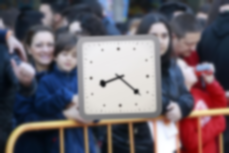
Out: 8,22
